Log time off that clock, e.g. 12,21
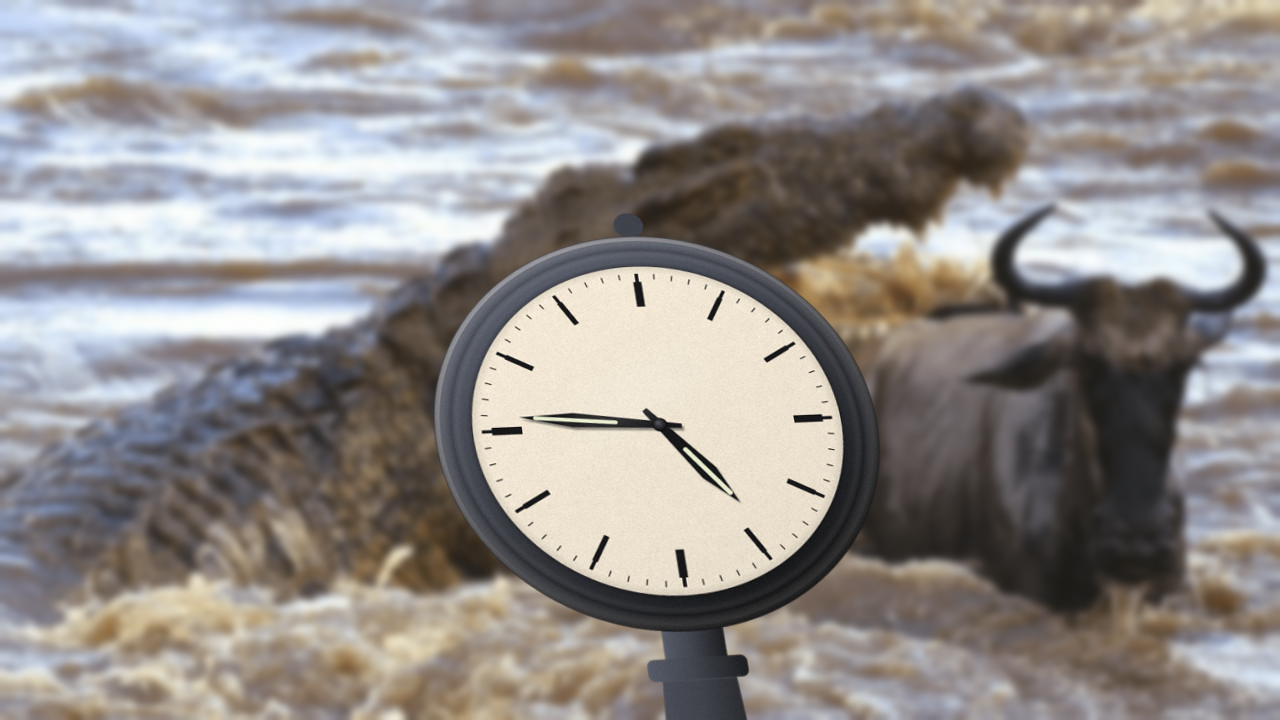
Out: 4,46
